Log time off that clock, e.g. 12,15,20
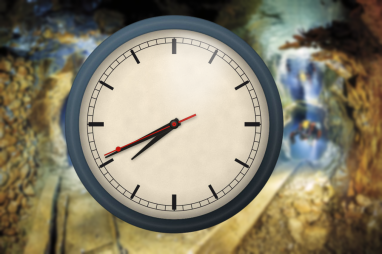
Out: 7,40,41
